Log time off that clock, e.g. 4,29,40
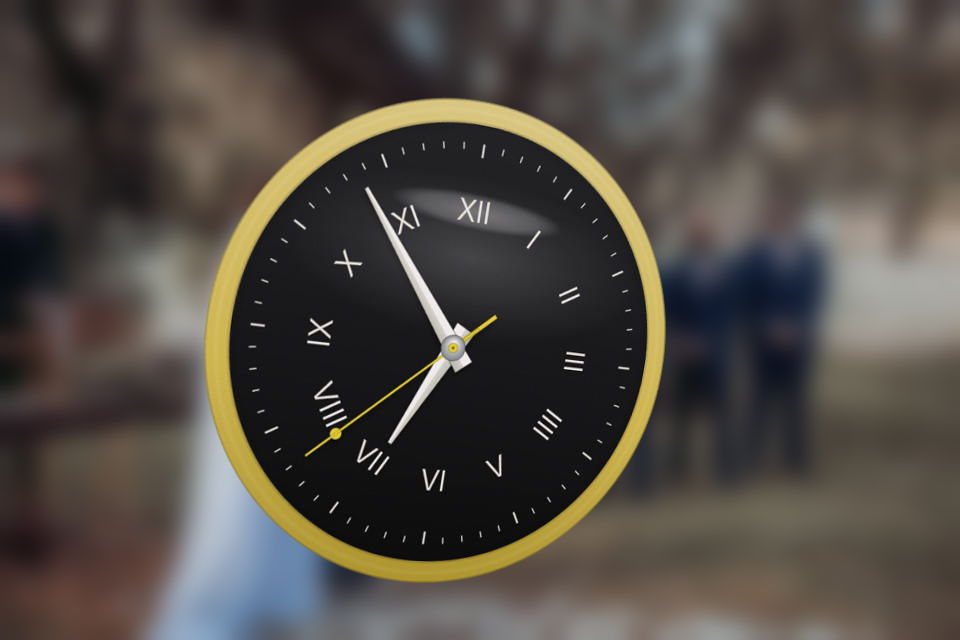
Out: 6,53,38
